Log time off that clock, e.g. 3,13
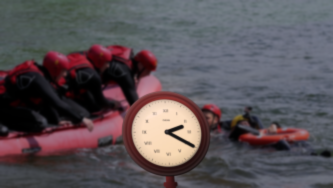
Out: 2,20
